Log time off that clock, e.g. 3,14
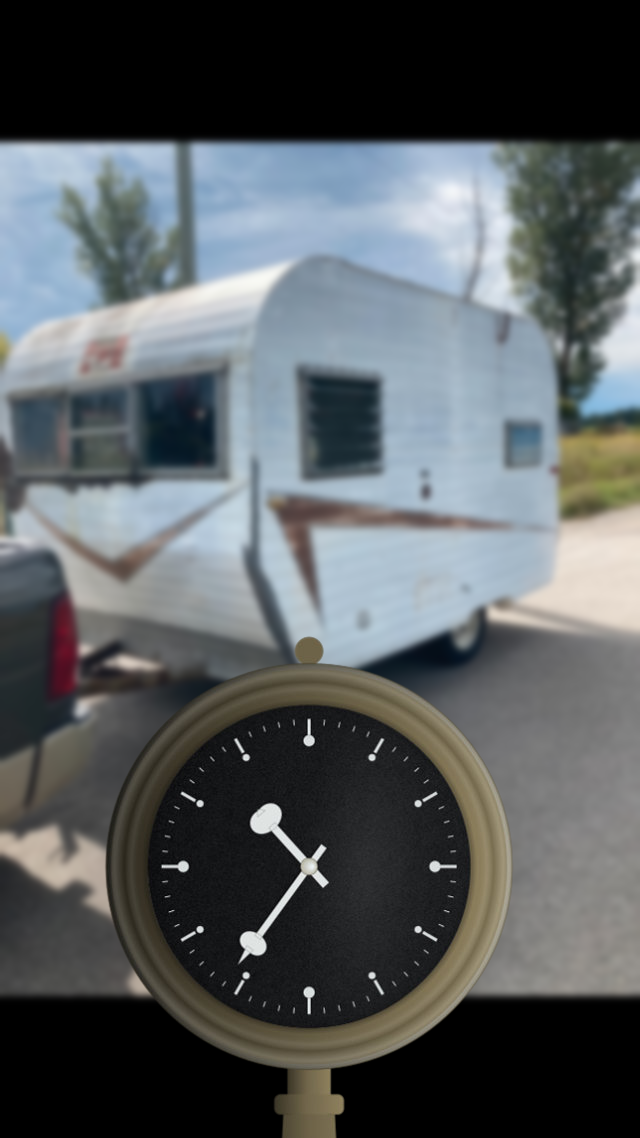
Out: 10,36
